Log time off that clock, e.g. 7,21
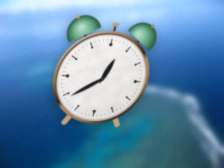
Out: 12,39
